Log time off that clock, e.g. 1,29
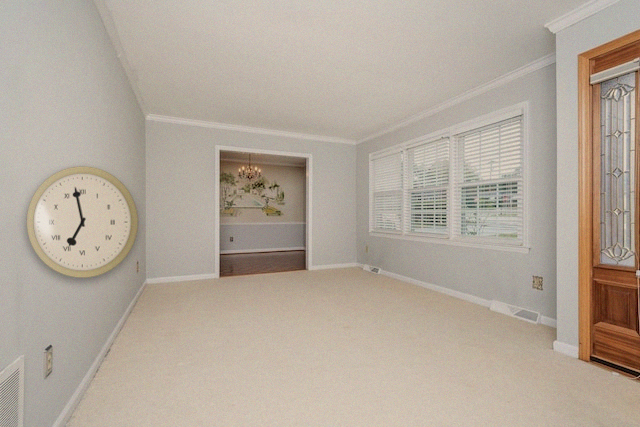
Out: 6,58
